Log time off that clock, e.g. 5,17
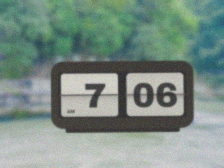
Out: 7,06
